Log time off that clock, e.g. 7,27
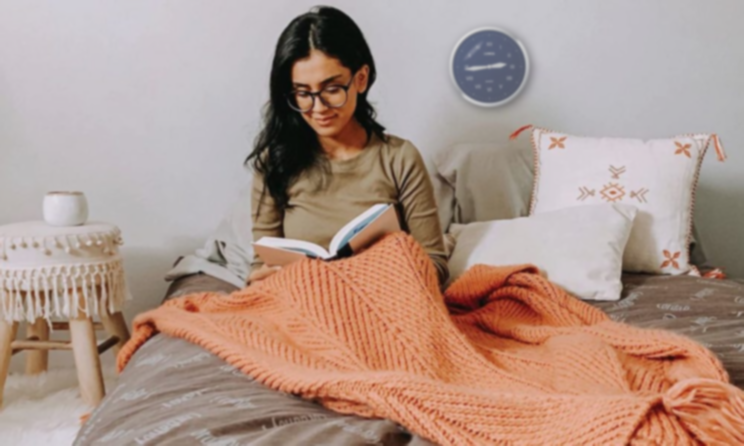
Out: 2,44
